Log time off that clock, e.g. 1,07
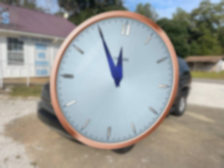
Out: 11,55
